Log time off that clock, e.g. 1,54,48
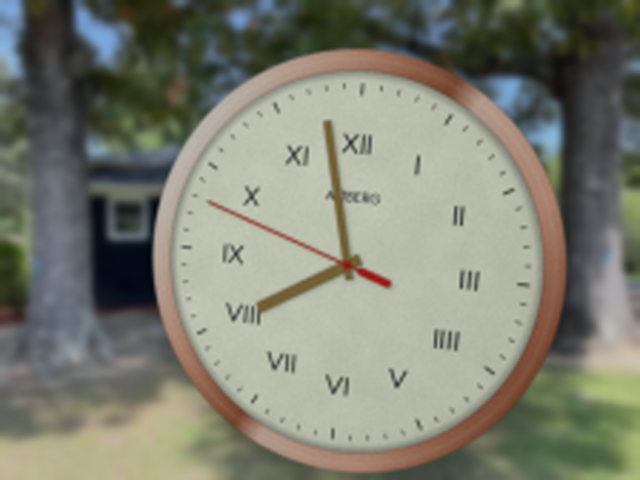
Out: 7,57,48
